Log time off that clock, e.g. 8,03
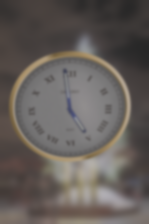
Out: 4,59
